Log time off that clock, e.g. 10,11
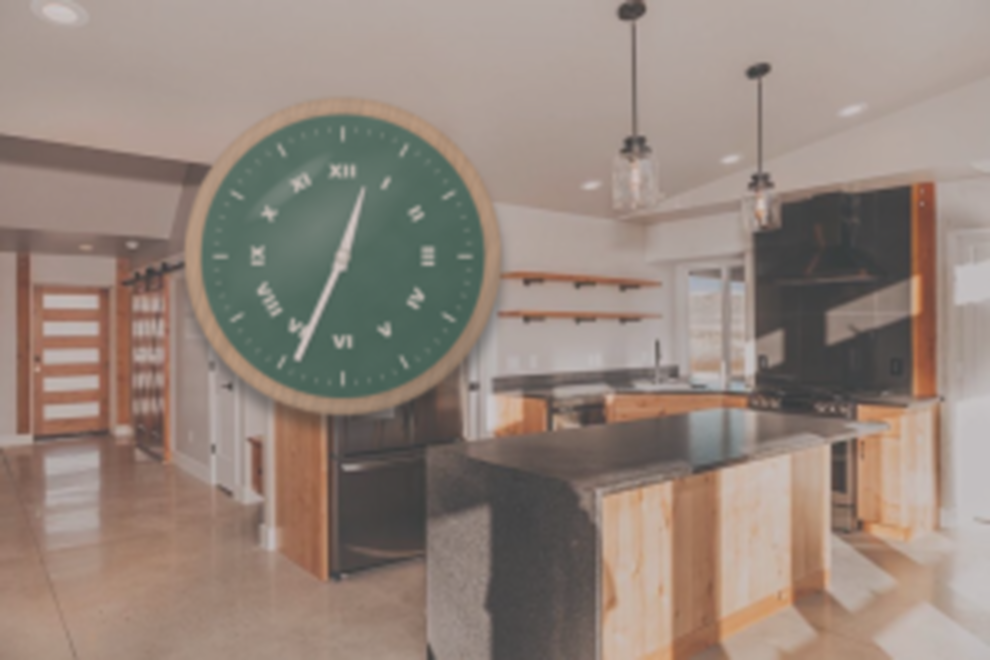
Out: 12,34
